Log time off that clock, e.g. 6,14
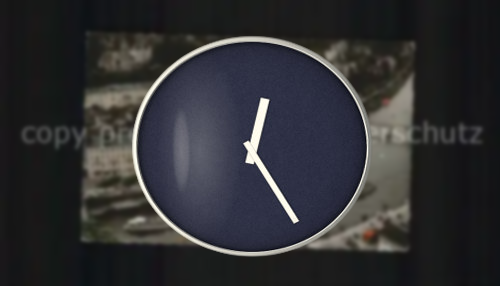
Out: 12,25
